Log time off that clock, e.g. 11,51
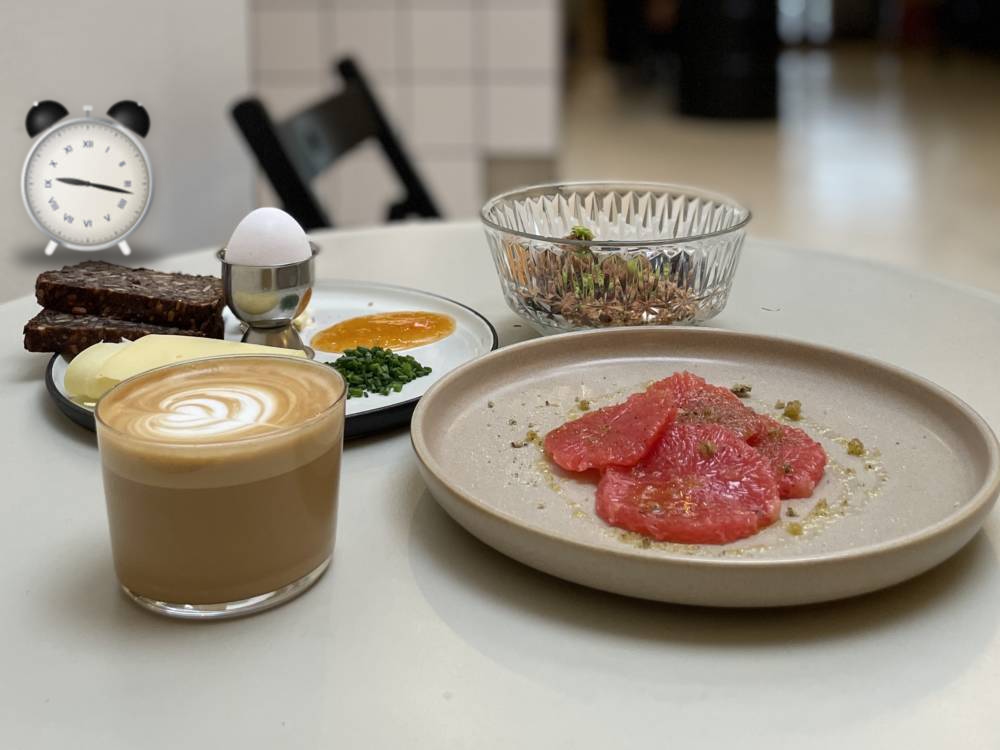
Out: 9,17
